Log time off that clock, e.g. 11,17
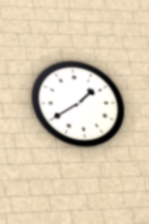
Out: 1,40
